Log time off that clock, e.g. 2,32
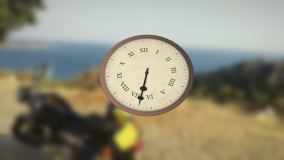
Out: 6,33
